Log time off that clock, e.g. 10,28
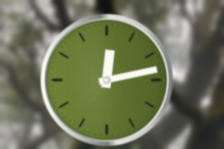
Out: 12,13
